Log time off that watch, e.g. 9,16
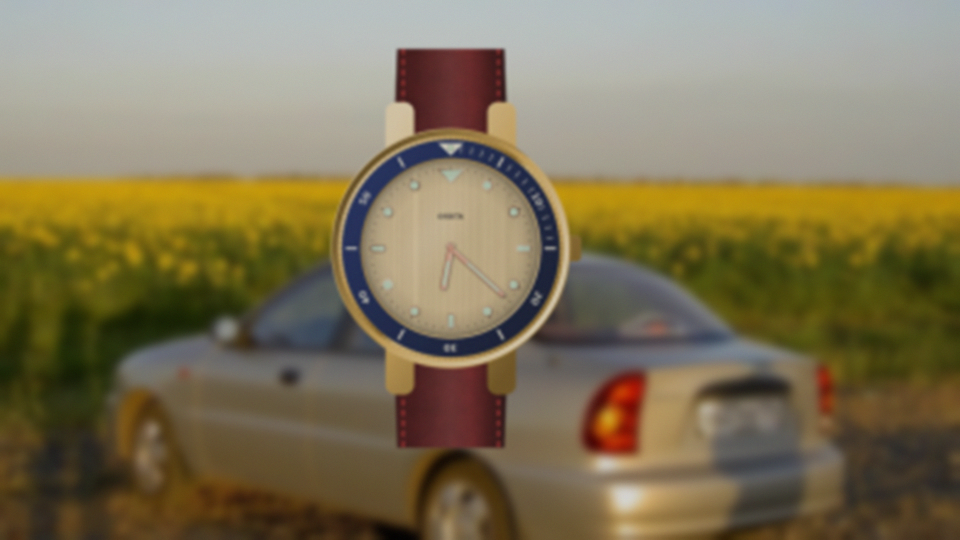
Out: 6,22
